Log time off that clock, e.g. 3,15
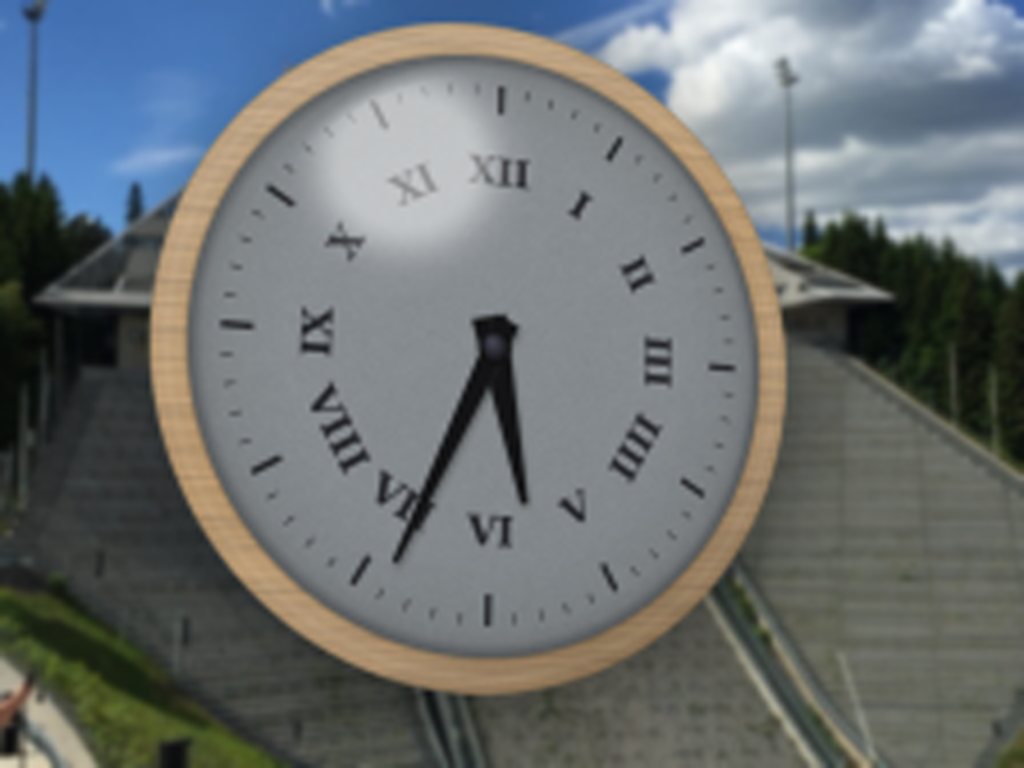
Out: 5,34
